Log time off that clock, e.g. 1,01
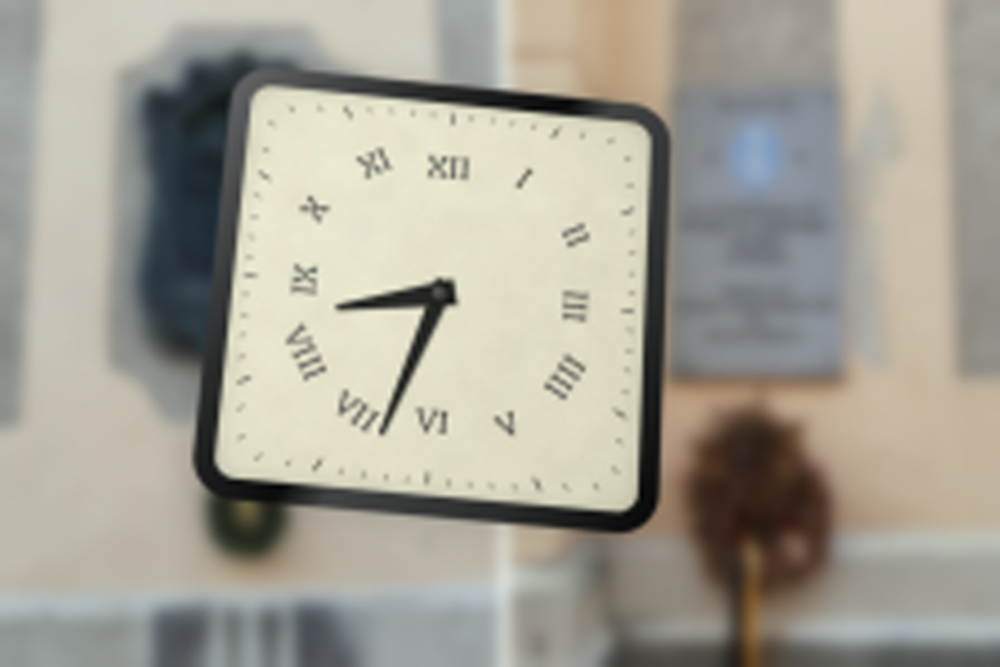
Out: 8,33
